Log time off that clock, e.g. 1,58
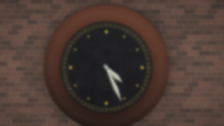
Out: 4,26
